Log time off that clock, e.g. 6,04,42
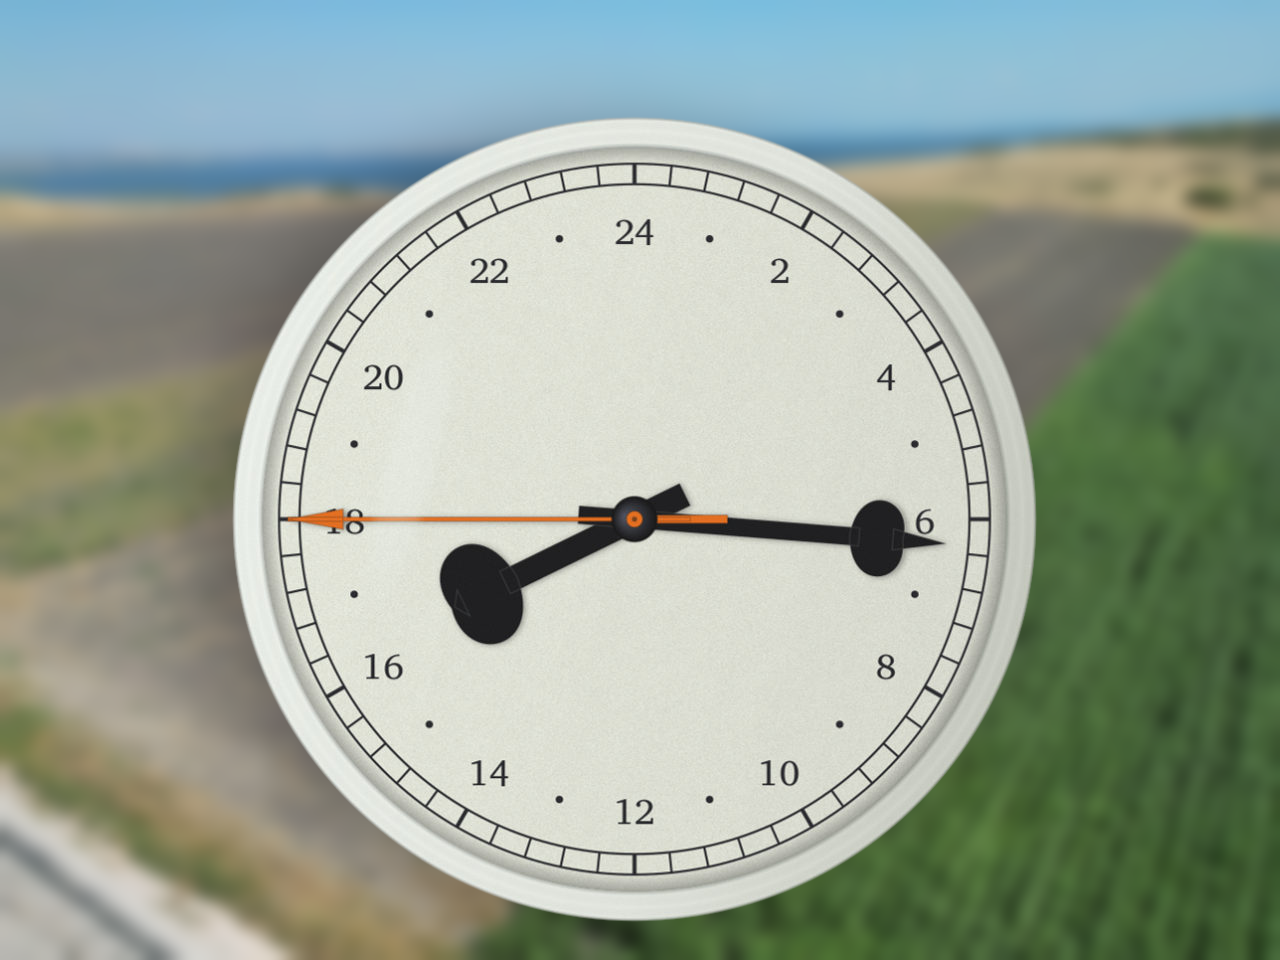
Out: 16,15,45
